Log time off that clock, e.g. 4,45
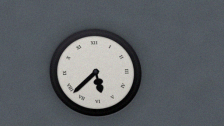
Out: 5,38
